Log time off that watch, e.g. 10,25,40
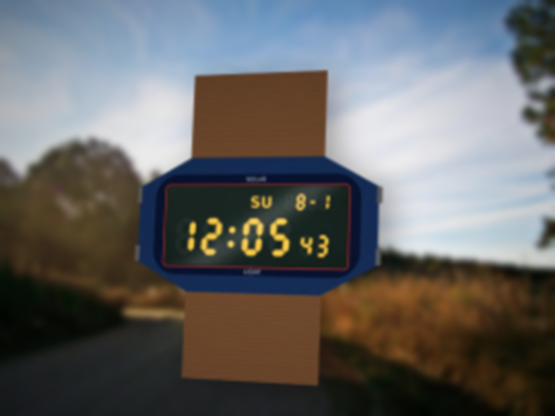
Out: 12,05,43
